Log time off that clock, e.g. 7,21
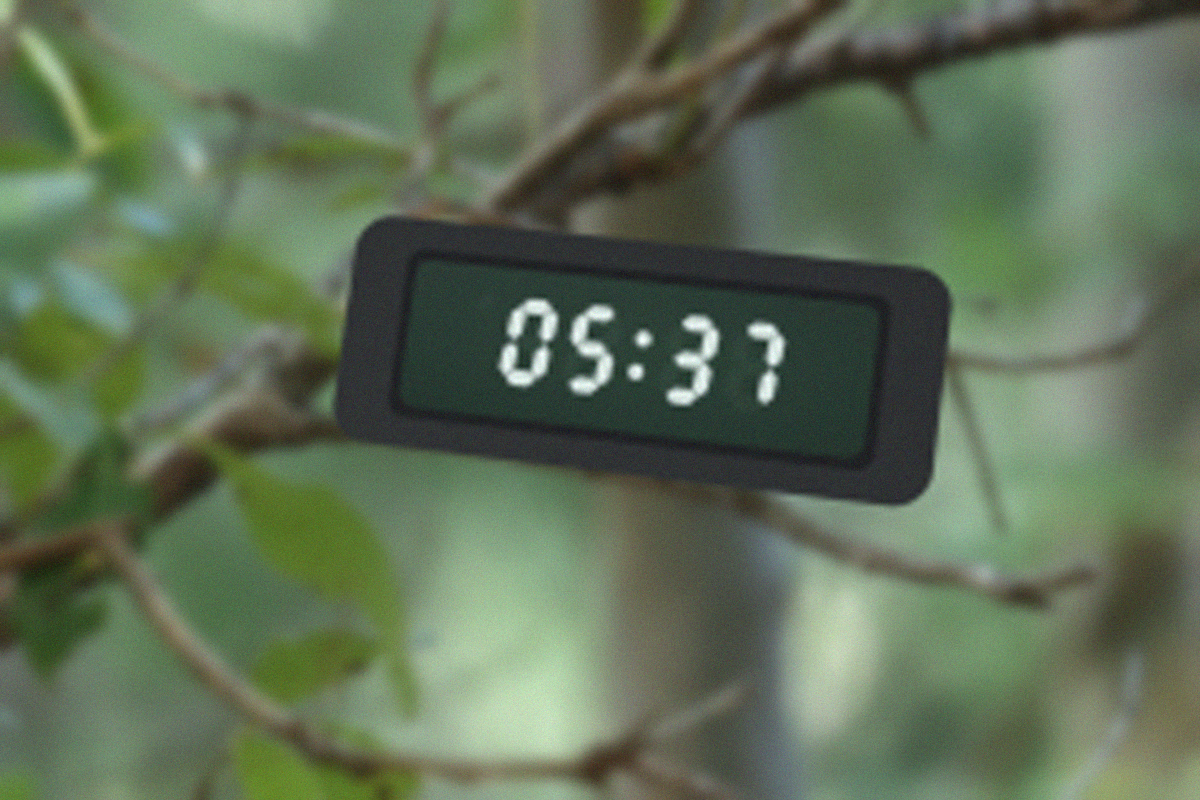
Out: 5,37
